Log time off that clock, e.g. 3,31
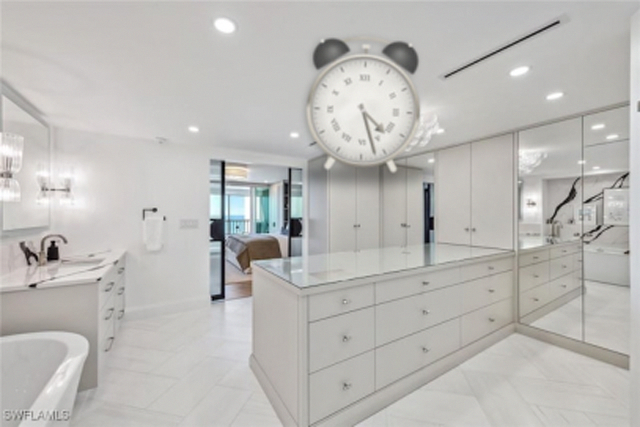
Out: 4,27
